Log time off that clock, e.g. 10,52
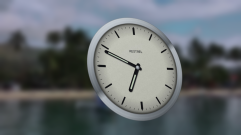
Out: 6,49
